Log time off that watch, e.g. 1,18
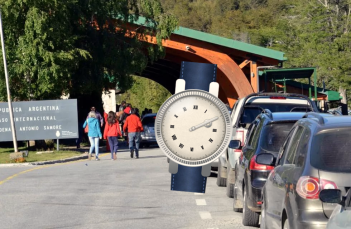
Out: 2,10
